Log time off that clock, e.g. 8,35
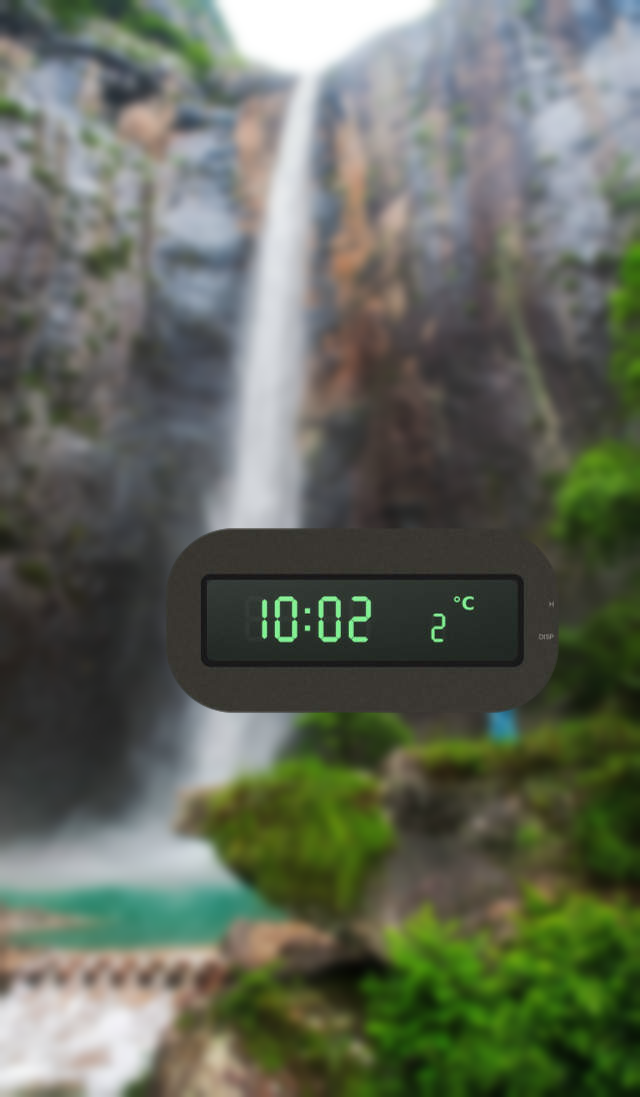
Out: 10,02
